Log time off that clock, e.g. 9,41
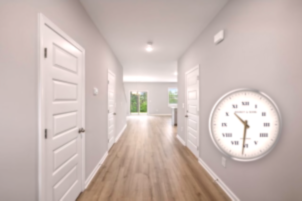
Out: 10,31
